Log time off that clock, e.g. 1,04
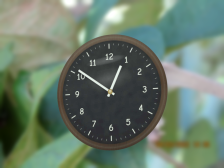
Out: 12,51
